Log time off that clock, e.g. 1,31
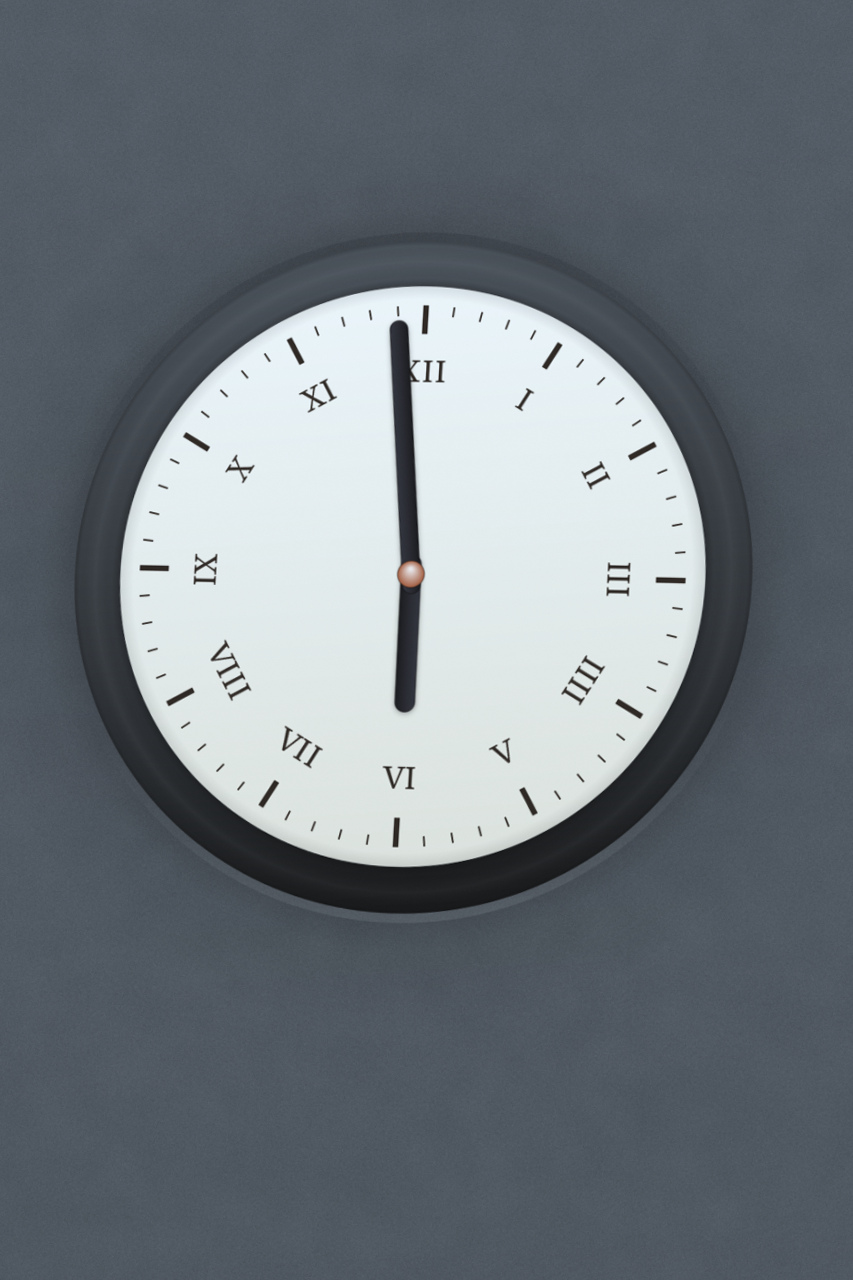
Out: 5,59
